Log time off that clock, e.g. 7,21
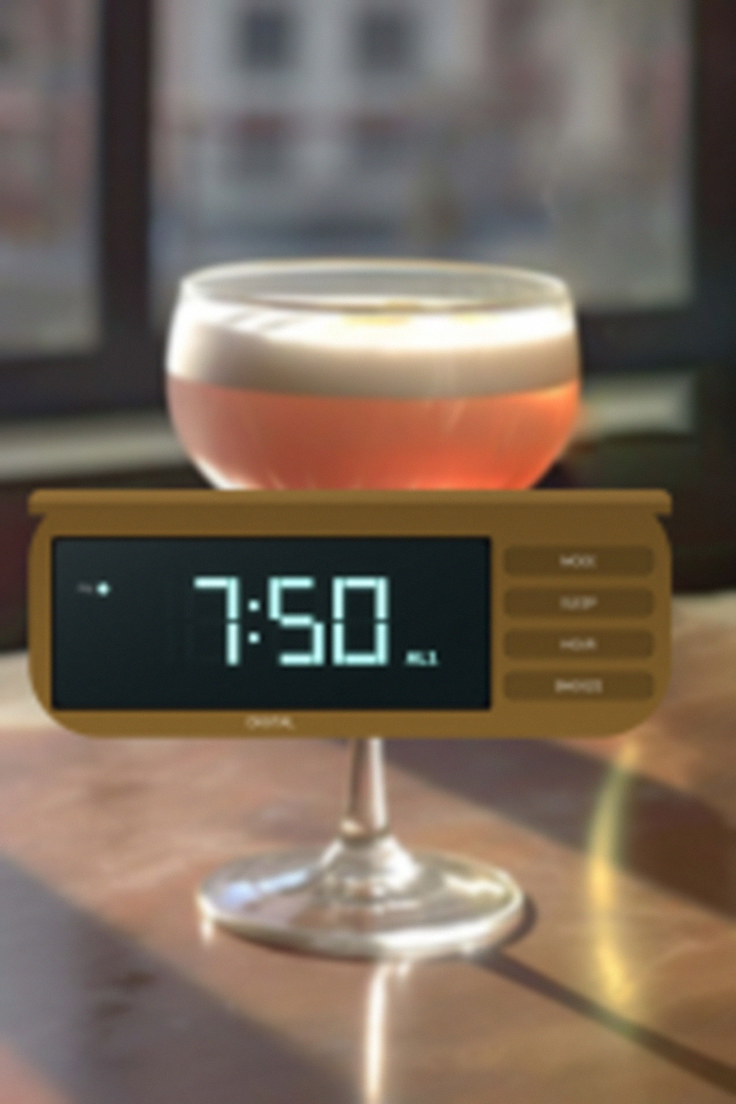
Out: 7,50
